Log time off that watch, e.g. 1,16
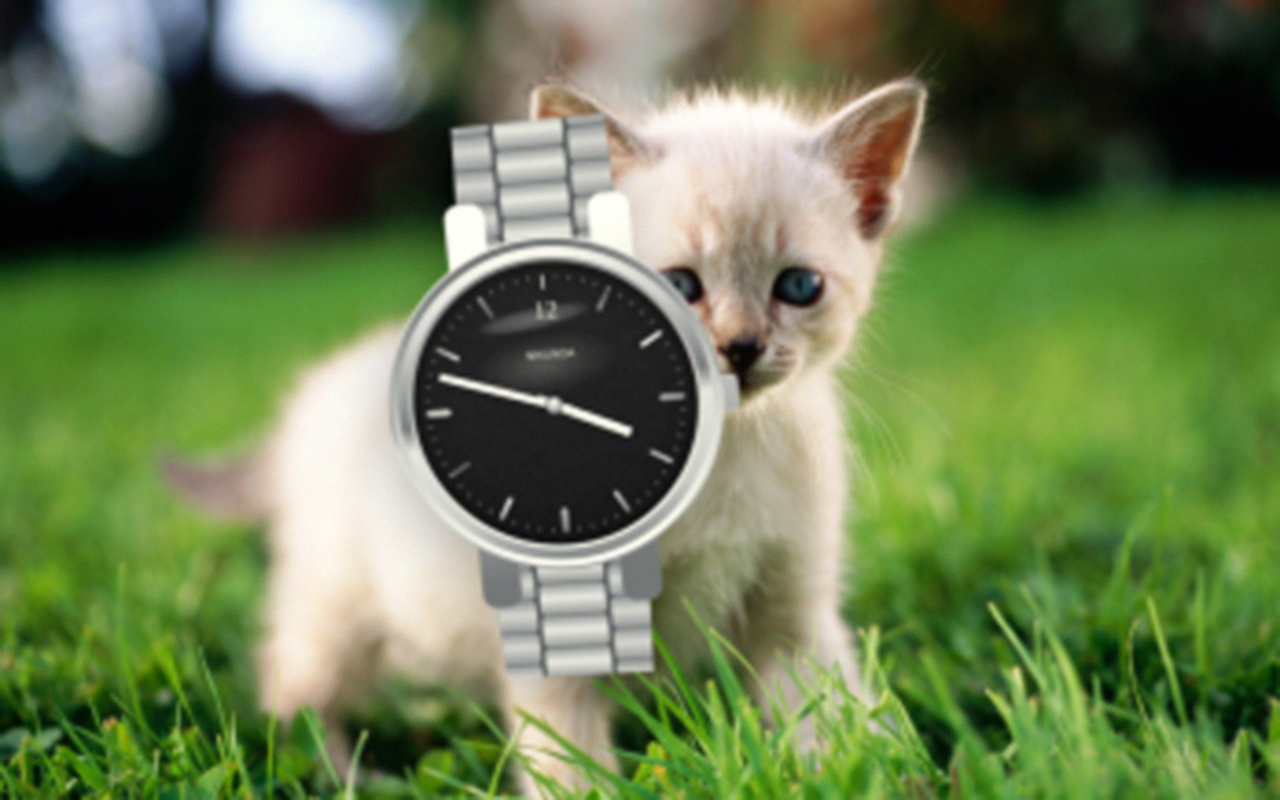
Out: 3,48
